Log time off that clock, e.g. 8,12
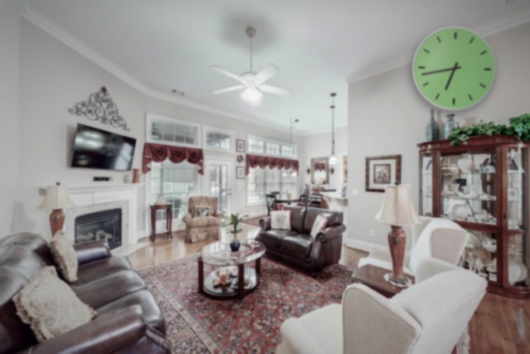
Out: 6,43
